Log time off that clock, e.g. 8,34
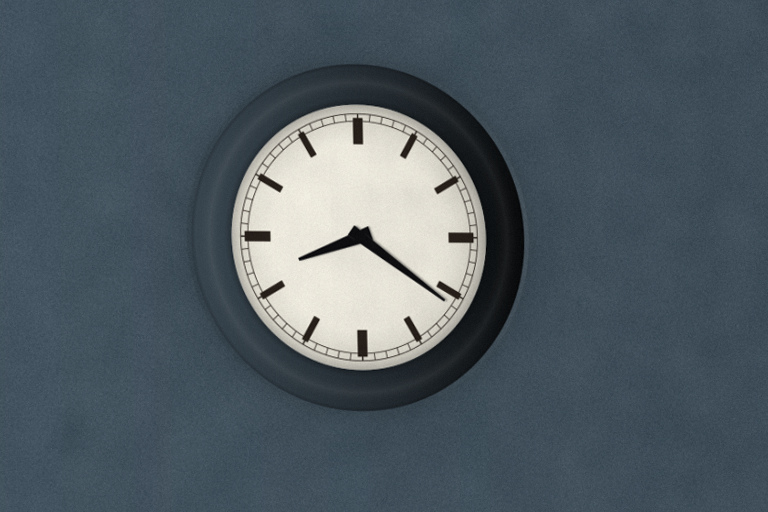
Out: 8,21
